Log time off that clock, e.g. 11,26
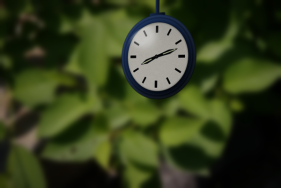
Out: 8,12
